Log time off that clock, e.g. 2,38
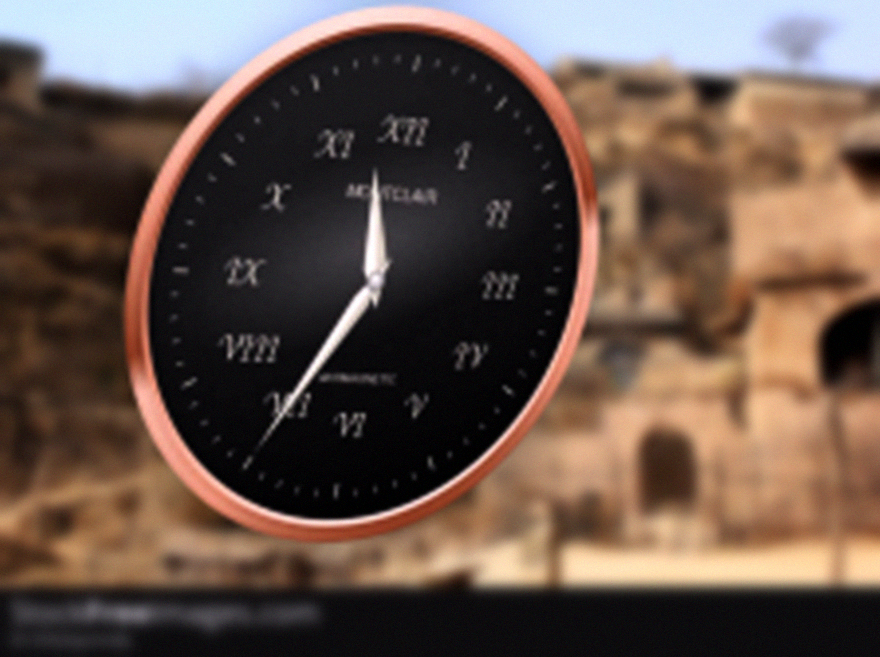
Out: 11,35
